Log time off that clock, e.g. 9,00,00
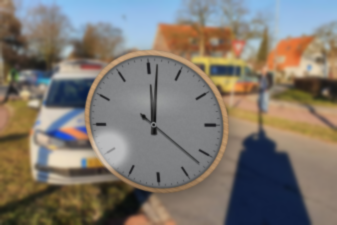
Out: 12,01,22
